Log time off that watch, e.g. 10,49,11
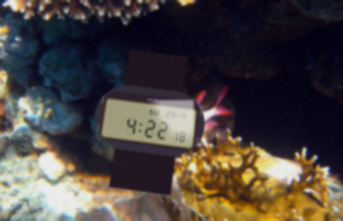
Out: 4,22,18
